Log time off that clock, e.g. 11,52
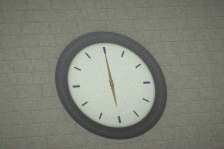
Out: 6,00
